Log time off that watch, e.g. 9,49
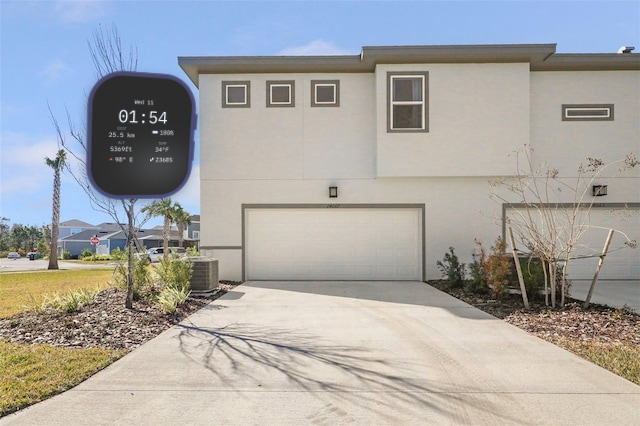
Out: 1,54
